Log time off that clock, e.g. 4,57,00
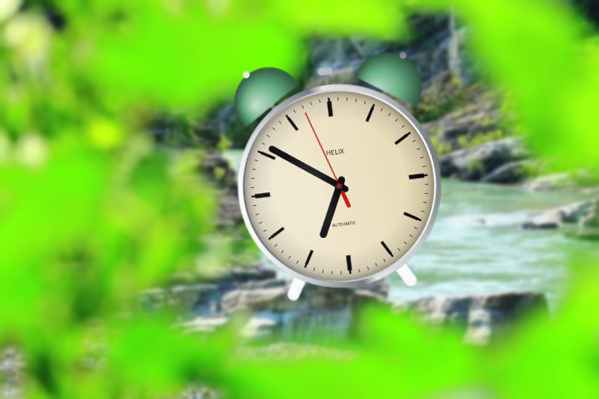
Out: 6,50,57
